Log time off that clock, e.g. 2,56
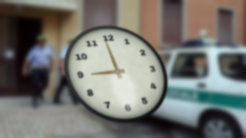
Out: 8,59
